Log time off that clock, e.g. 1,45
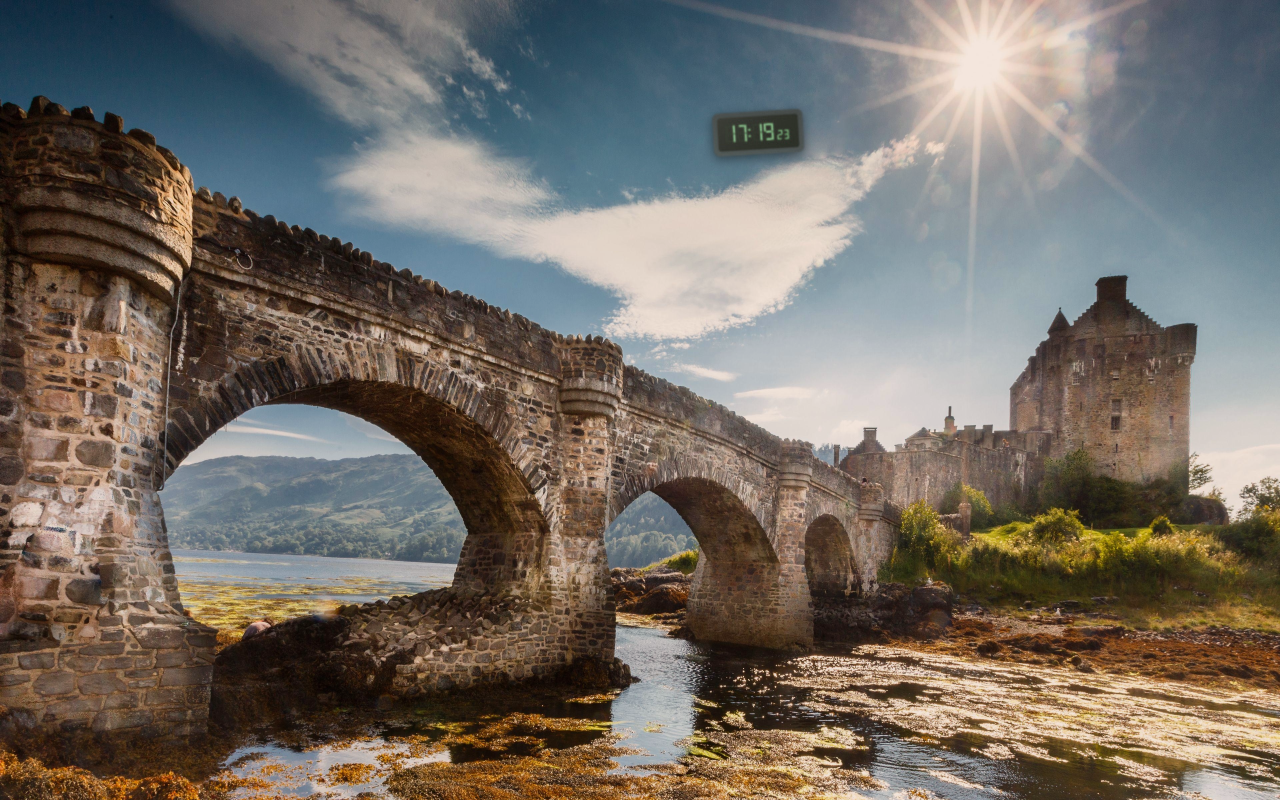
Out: 17,19
